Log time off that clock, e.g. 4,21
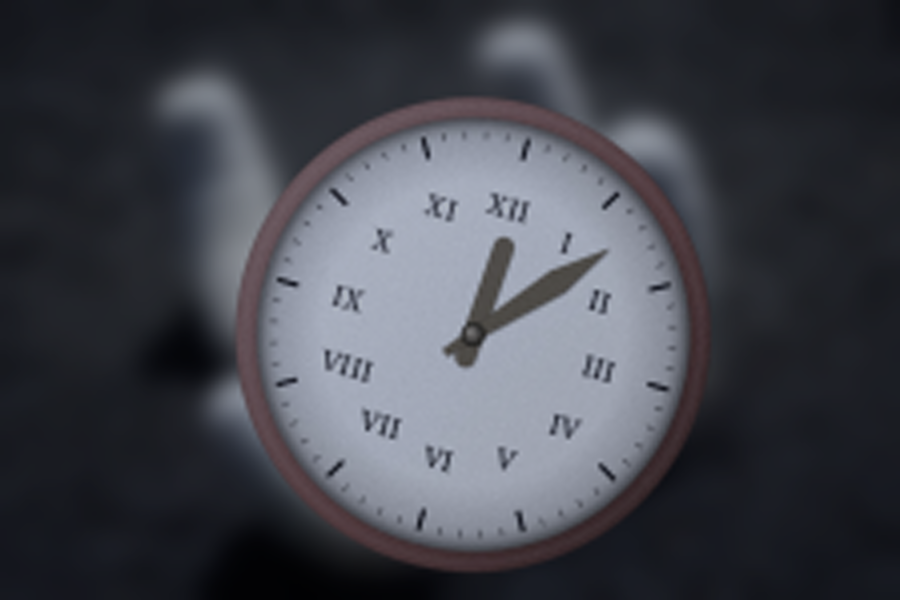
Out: 12,07
